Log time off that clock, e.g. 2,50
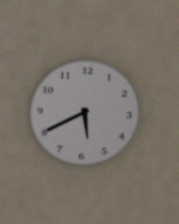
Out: 5,40
